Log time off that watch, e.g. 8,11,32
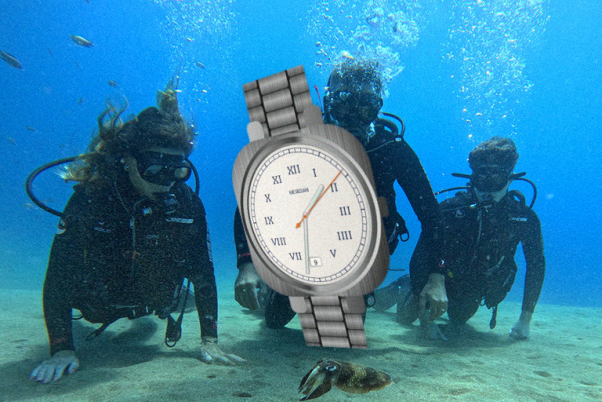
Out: 1,32,09
